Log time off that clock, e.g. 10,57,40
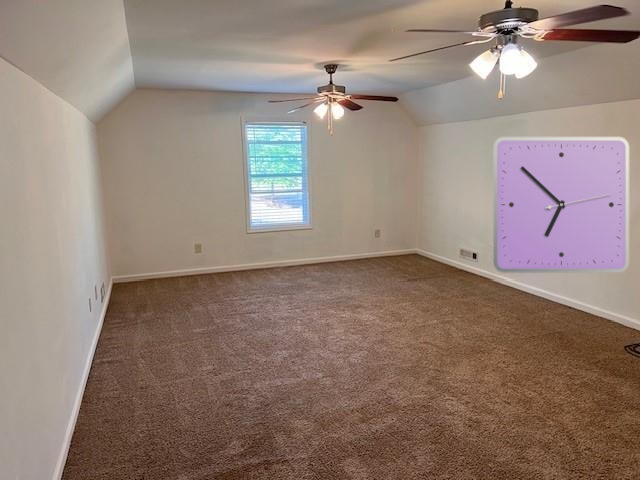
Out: 6,52,13
